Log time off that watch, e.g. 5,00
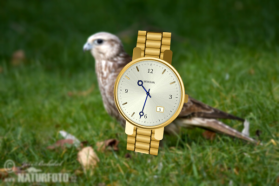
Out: 10,32
